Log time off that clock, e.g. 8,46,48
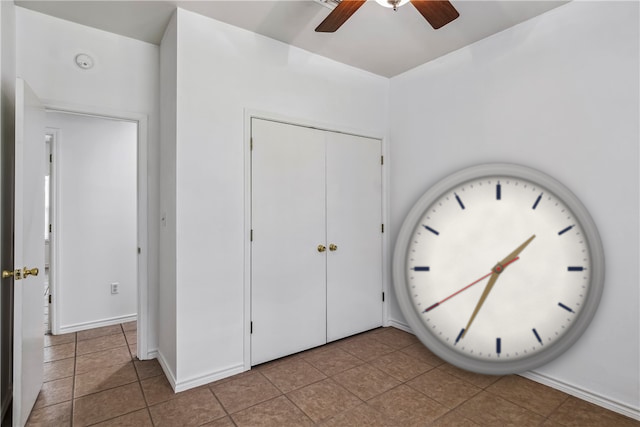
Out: 1,34,40
